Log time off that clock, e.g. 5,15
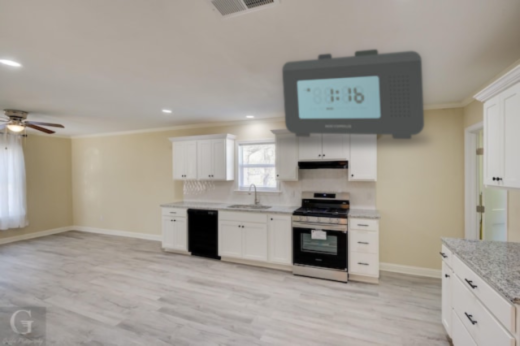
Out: 1,16
